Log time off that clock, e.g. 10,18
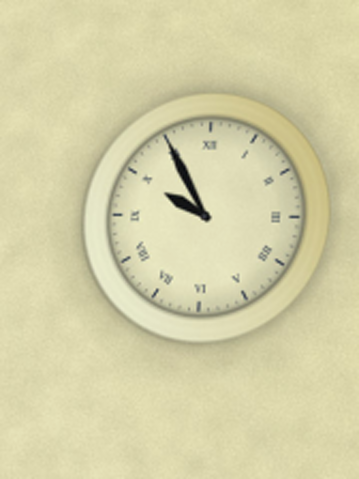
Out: 9,55
